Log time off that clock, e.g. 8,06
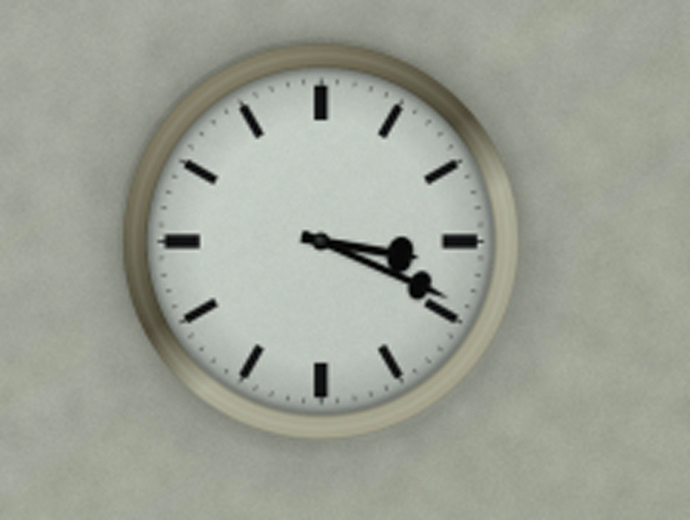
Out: 3,19
